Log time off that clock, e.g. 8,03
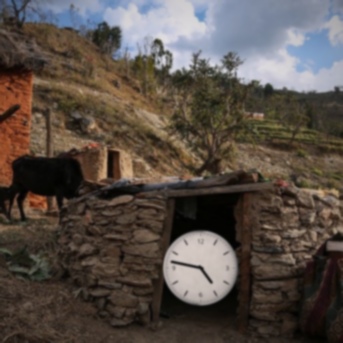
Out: 4,47
